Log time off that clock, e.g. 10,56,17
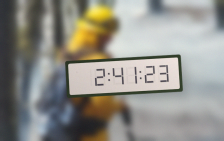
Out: 2,41,23
